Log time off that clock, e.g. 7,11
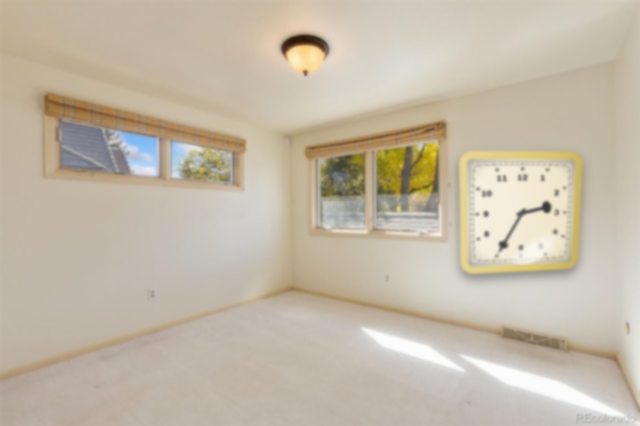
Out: 2,35
